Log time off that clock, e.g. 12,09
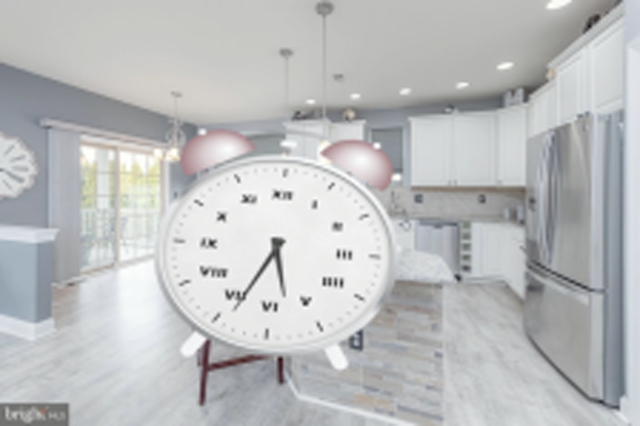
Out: 5,34
